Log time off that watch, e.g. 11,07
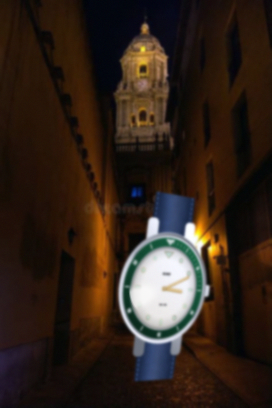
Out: 3,11
